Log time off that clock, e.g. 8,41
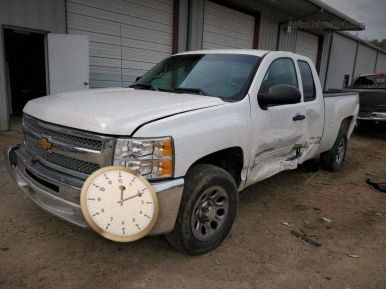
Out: 12,11
